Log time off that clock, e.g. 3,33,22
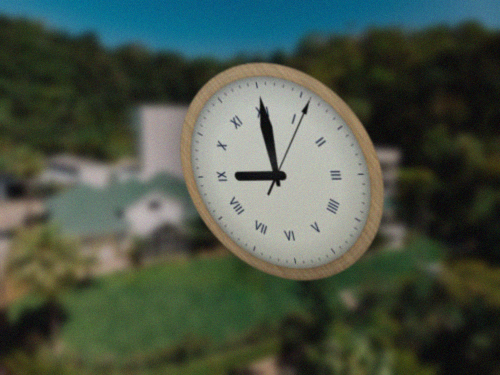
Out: 9,00,06
